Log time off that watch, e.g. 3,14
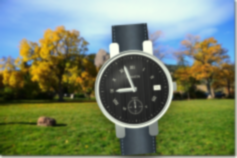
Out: 8,57
